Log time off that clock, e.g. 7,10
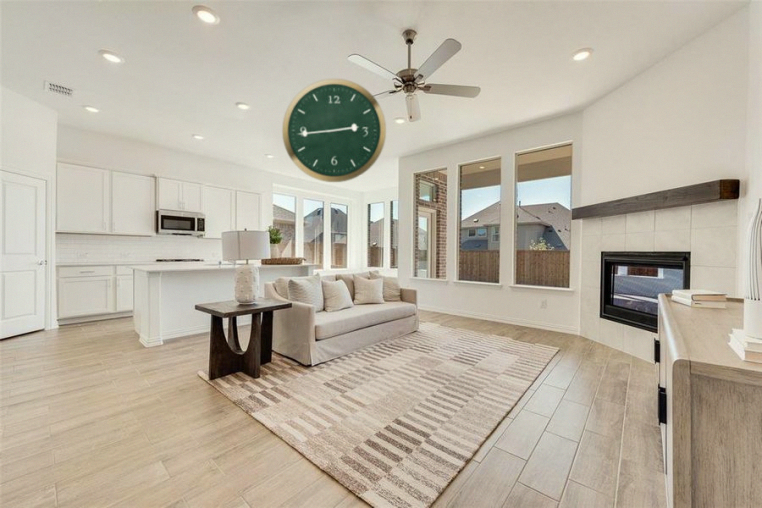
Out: 2,44
